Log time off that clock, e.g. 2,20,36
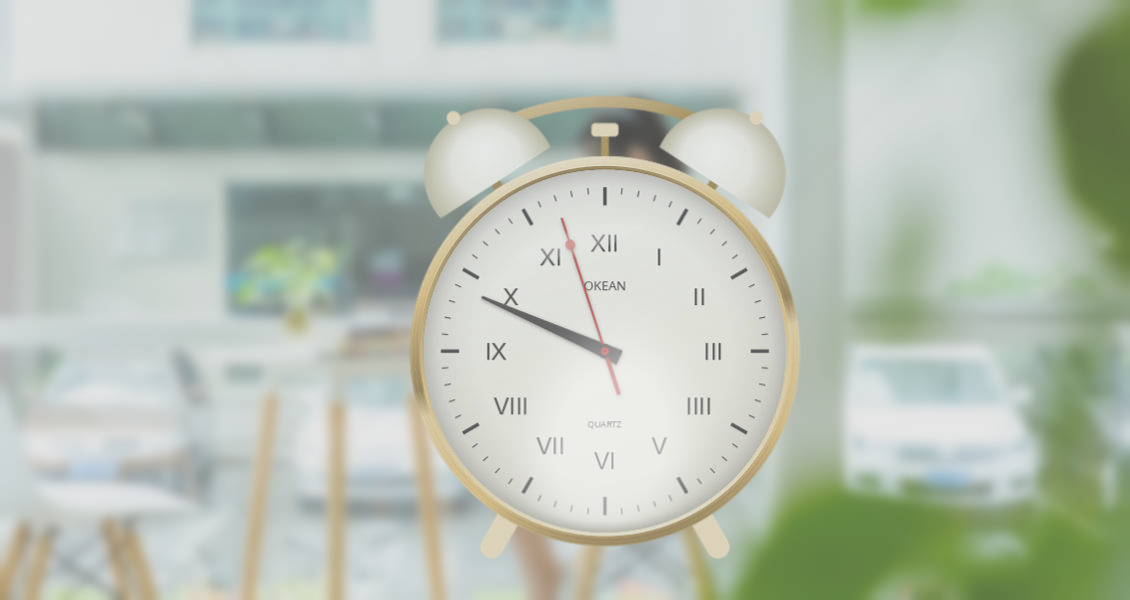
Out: 9,48,57
